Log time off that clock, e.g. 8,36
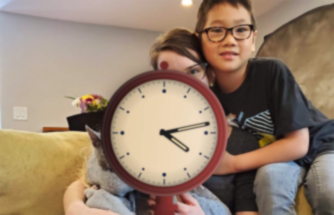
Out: 4,13
